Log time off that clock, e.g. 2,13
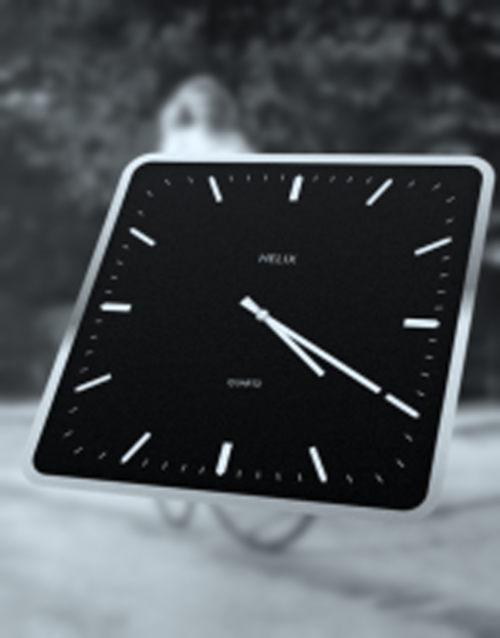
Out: 4,20
